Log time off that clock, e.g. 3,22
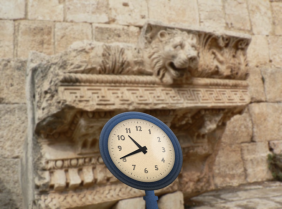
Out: 10,41
